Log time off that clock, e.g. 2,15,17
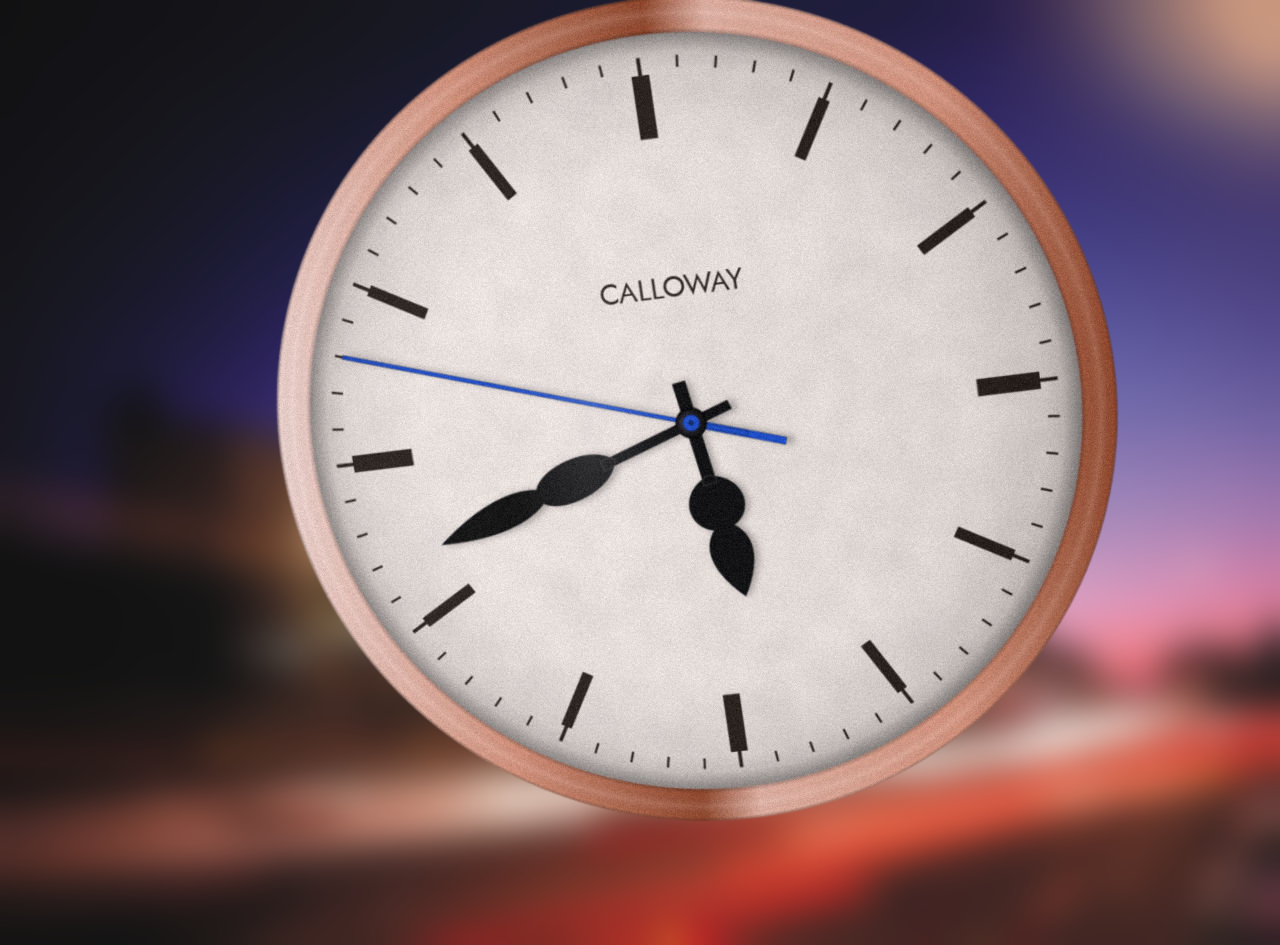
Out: 5,41,48
